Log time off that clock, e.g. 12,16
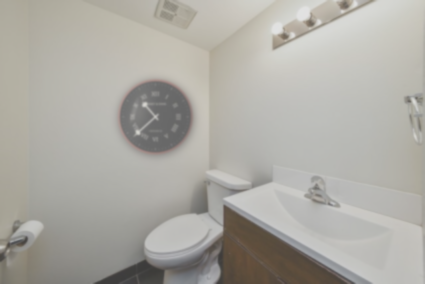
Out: 10,38
